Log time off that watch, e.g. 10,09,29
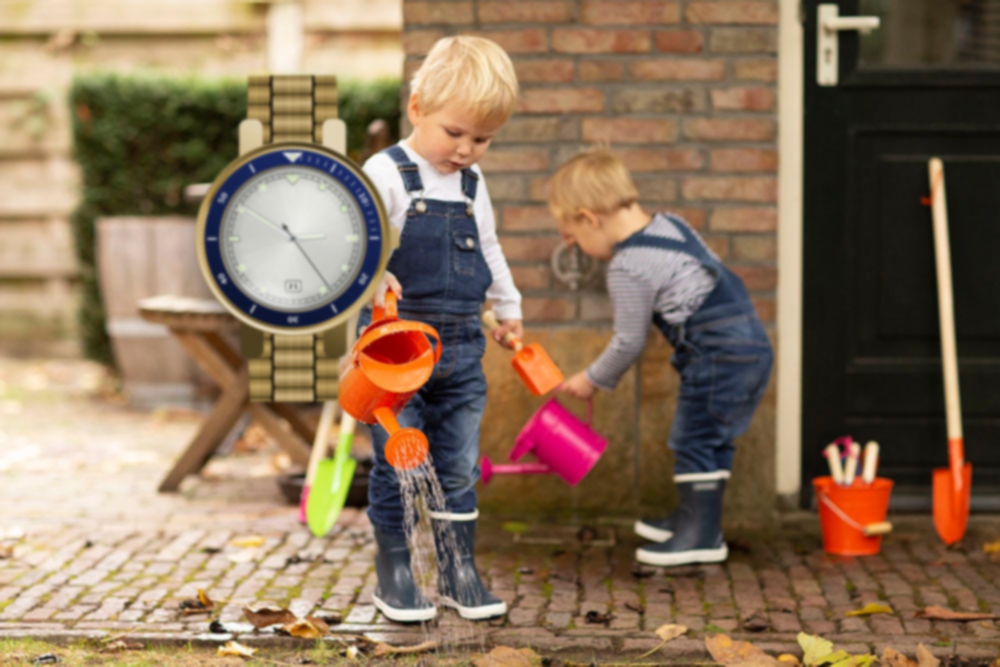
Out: 2,50,24
